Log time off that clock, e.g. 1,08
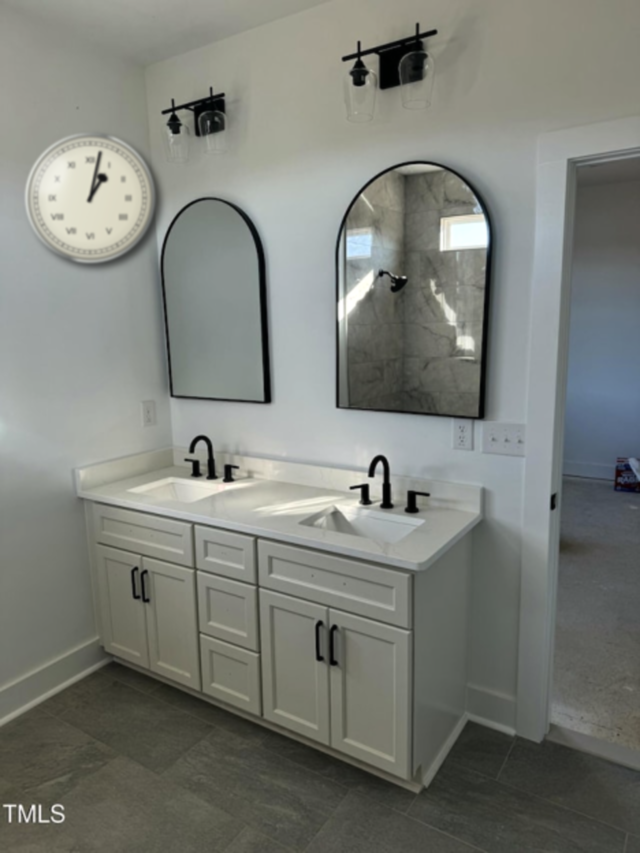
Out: 1,02
